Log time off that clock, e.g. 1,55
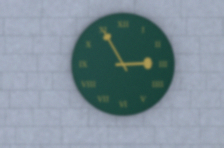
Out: 2,55
